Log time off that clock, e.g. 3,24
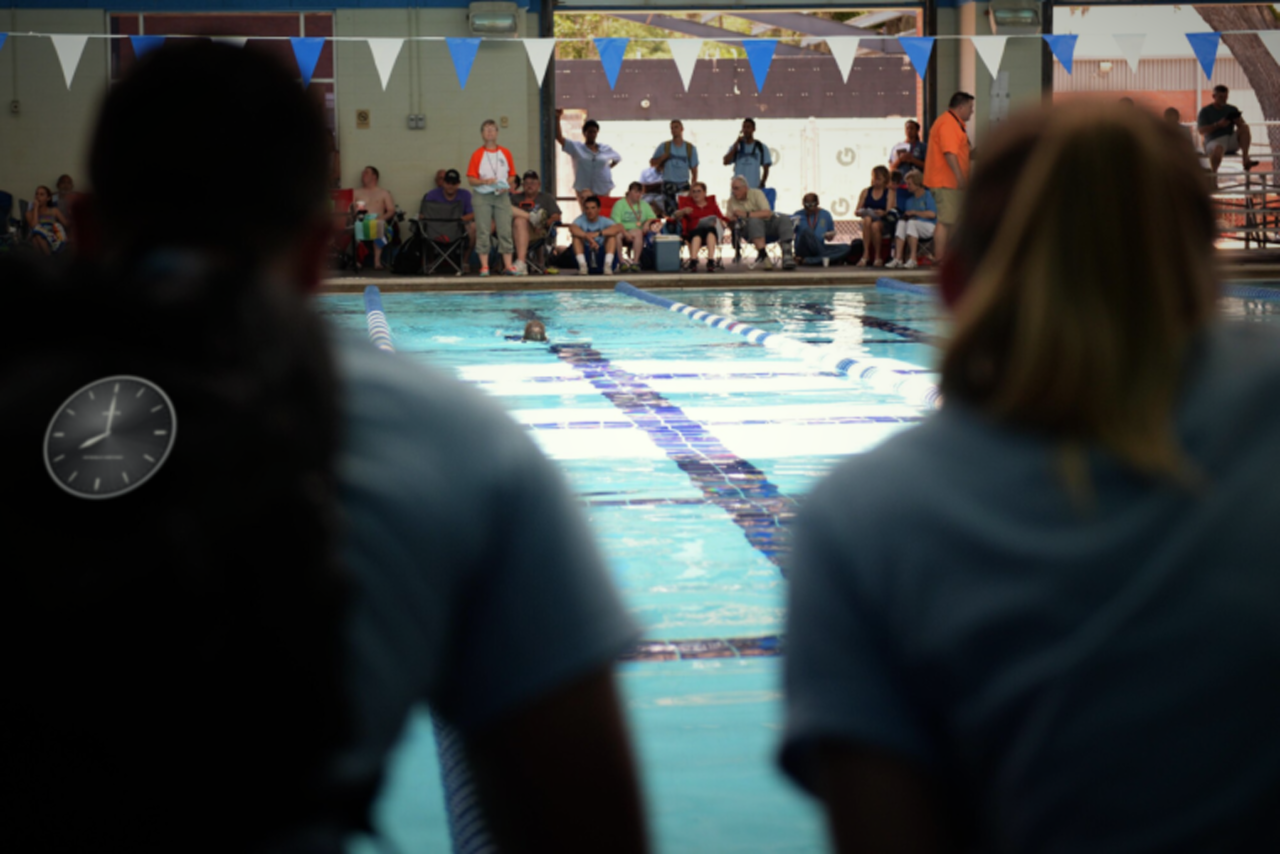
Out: 8,00
